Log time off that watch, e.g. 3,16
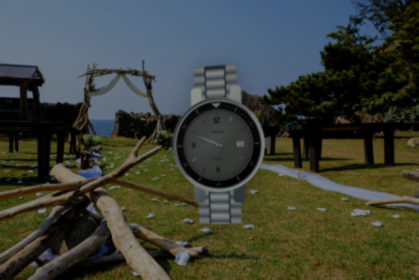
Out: 9,49
